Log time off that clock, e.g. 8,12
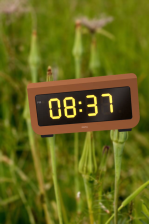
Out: 8,37
